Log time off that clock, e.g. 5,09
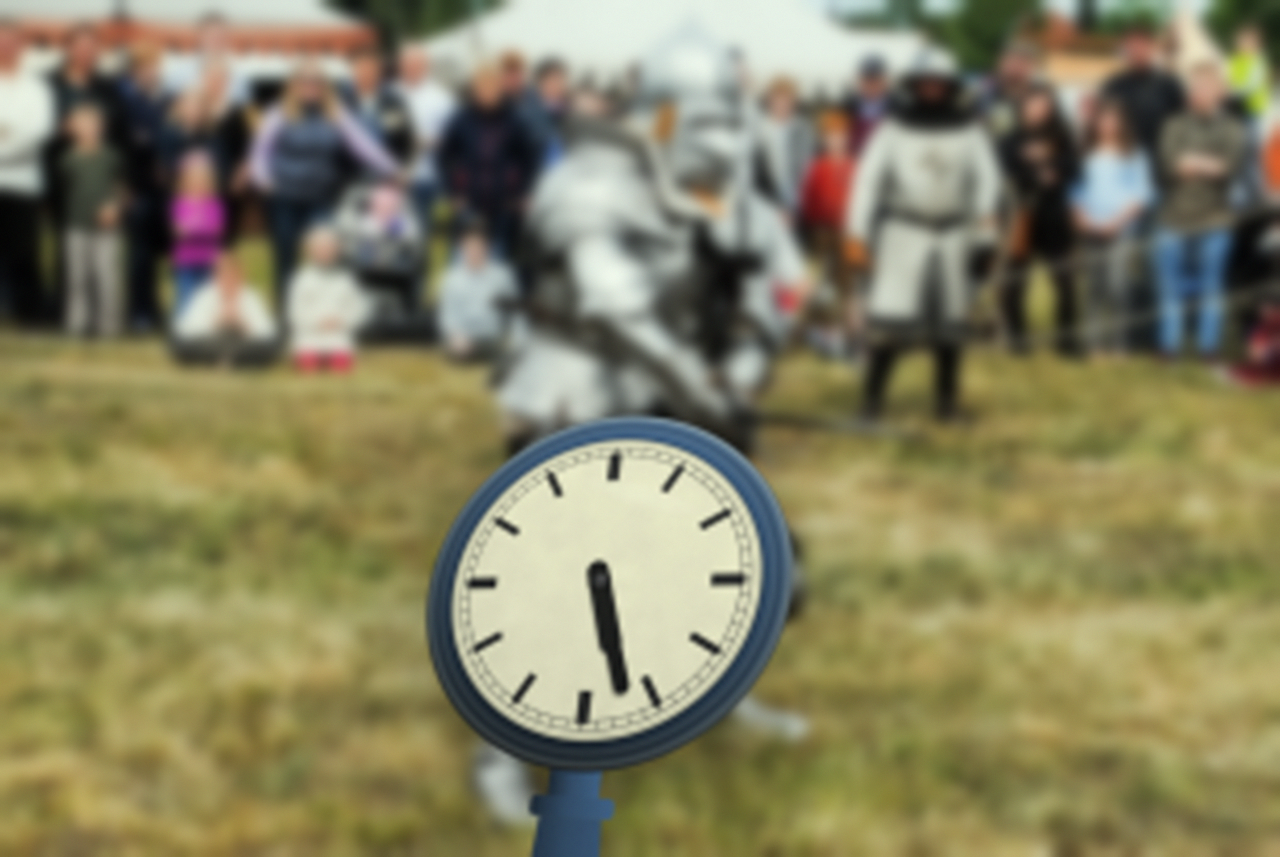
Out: 5,27
